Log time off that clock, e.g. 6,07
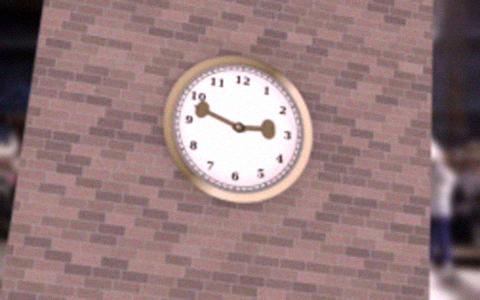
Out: 2,48
